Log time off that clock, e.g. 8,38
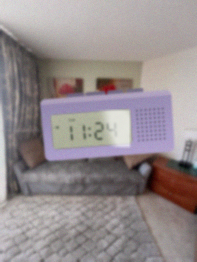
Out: 11,24
